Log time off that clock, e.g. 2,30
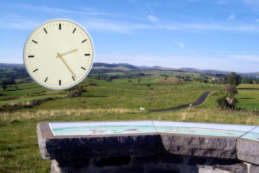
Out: 2,24
